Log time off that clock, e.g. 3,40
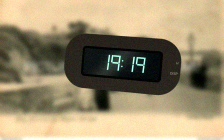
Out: 19,19
